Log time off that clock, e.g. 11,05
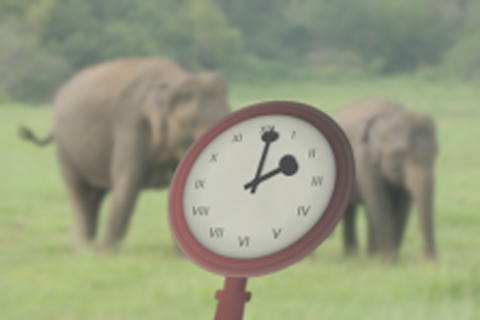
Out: 2,01
